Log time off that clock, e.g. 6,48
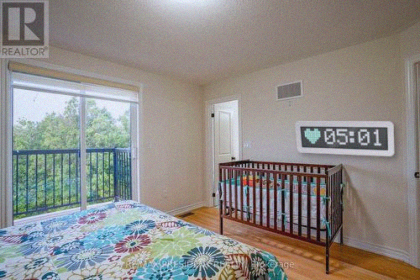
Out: 5,01
